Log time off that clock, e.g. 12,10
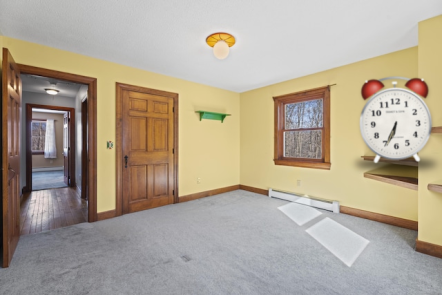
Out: 6,34
